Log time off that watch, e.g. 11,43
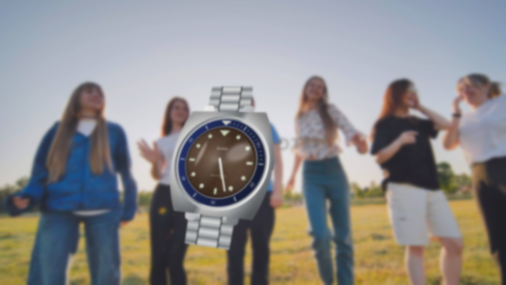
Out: 5,27
